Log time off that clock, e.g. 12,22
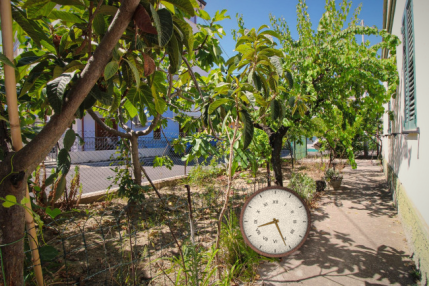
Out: 8,26
